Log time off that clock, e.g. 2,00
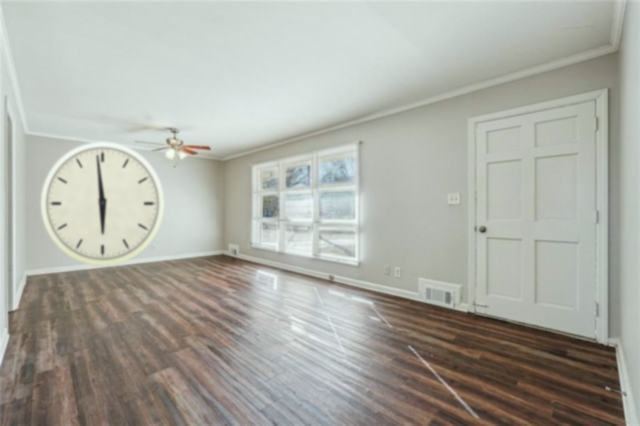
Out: 5,59
